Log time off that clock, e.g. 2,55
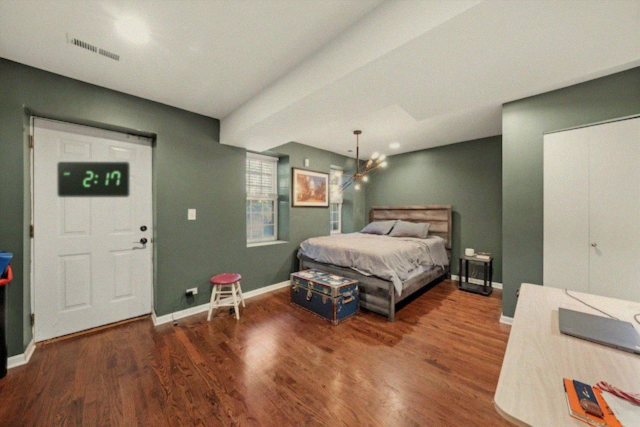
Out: 2,17
